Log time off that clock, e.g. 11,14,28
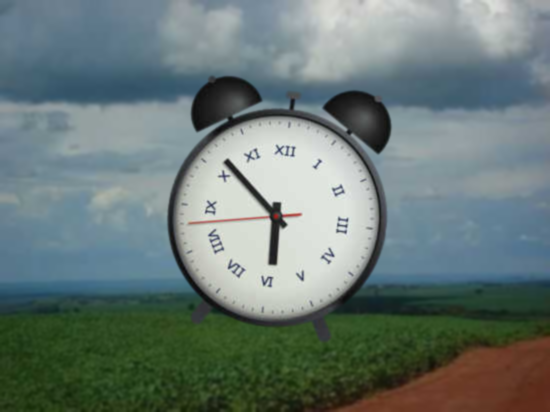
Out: 5,51,43
